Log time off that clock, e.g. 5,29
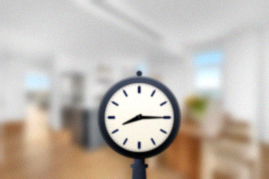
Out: 8,15
